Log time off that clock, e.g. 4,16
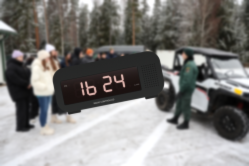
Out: 16,24
